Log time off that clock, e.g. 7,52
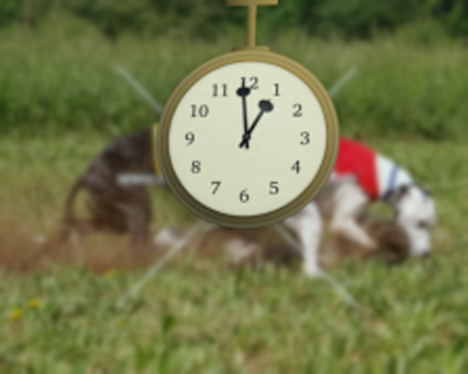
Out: 12,59
